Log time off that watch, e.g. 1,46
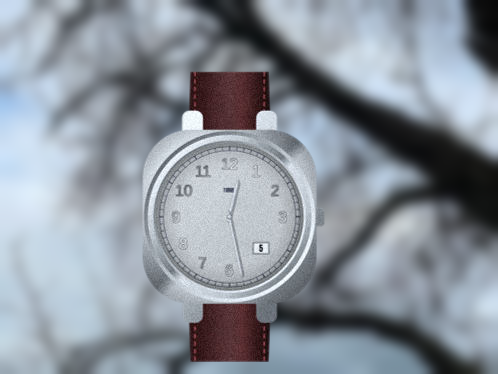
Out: 12,28
